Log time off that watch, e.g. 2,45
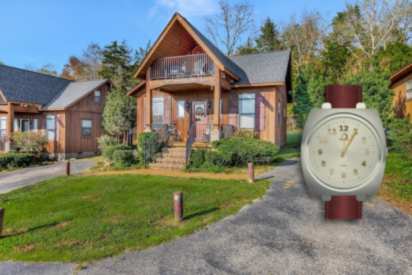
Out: 12,05
